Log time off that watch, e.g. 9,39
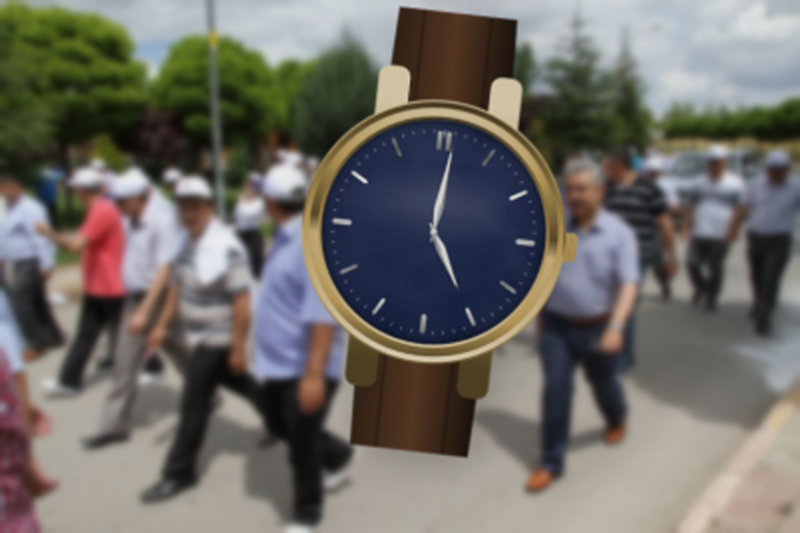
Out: 5,01
